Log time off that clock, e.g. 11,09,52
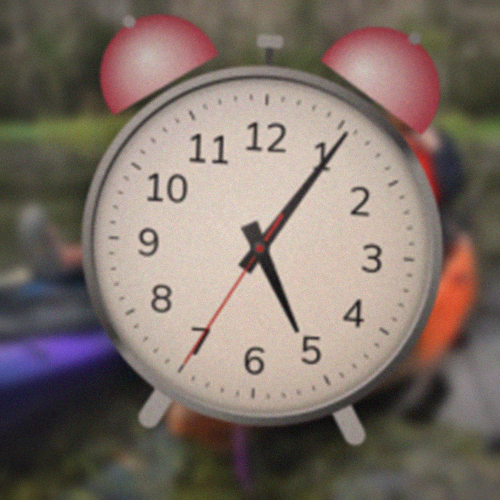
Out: 5,05,35
